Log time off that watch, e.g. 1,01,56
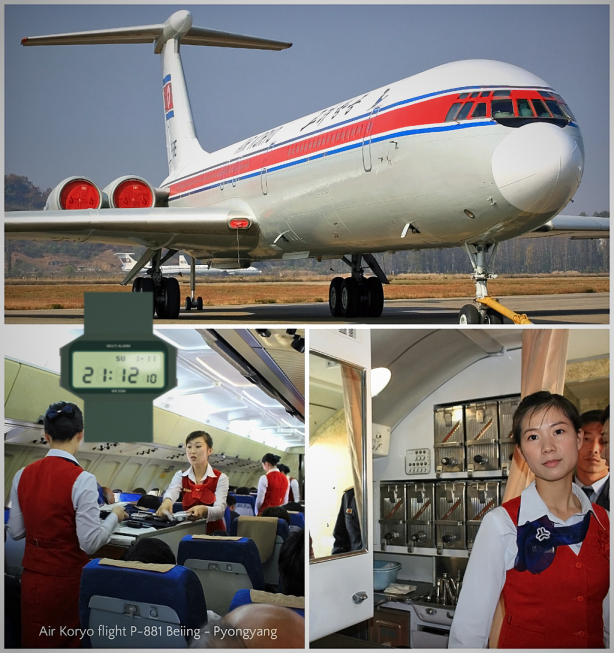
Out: 21,12,10
